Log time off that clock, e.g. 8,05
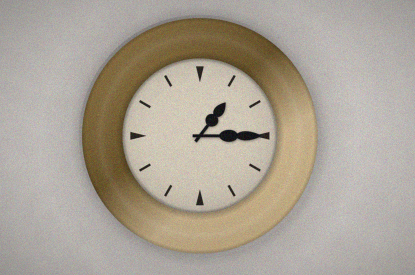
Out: 1,15
